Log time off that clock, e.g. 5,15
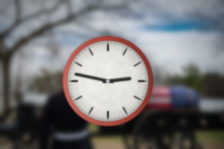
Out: 2,47
